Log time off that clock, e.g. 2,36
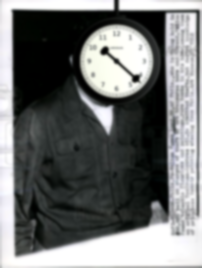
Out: 10,22
